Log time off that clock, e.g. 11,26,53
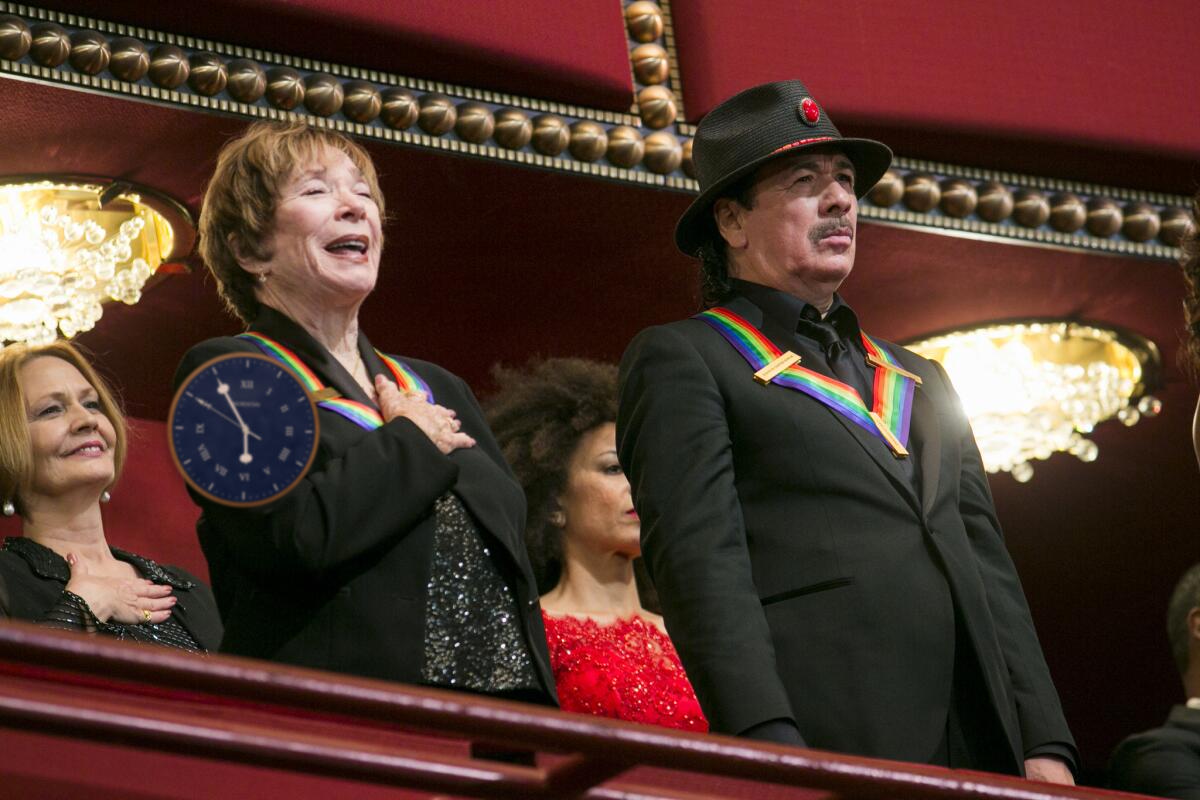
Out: 5,54,50
